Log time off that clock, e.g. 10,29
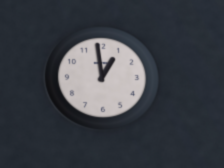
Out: 12,59
